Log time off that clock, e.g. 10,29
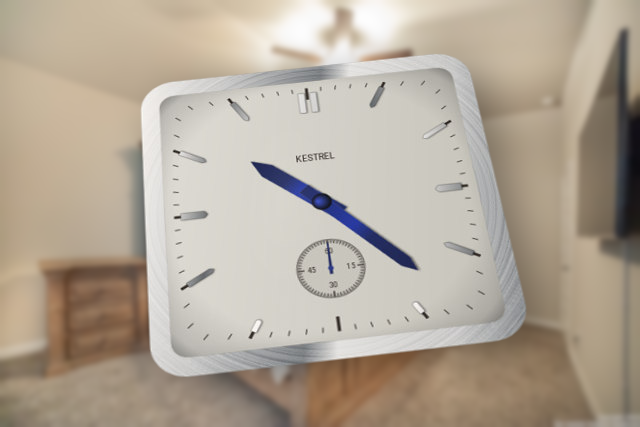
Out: 10,23
